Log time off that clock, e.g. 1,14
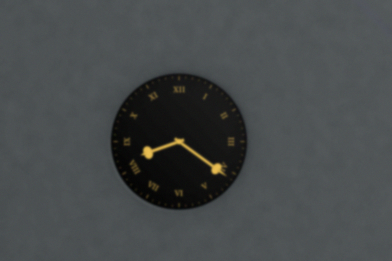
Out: 8,21
